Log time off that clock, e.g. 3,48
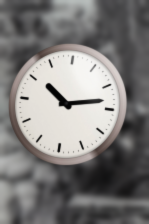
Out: 10,13
